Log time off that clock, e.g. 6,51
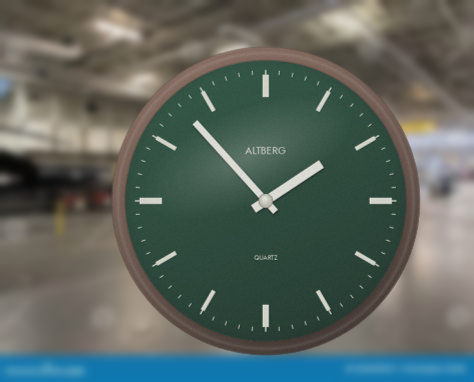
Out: 1,53
